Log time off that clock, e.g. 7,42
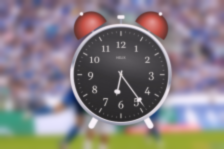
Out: 6,24
